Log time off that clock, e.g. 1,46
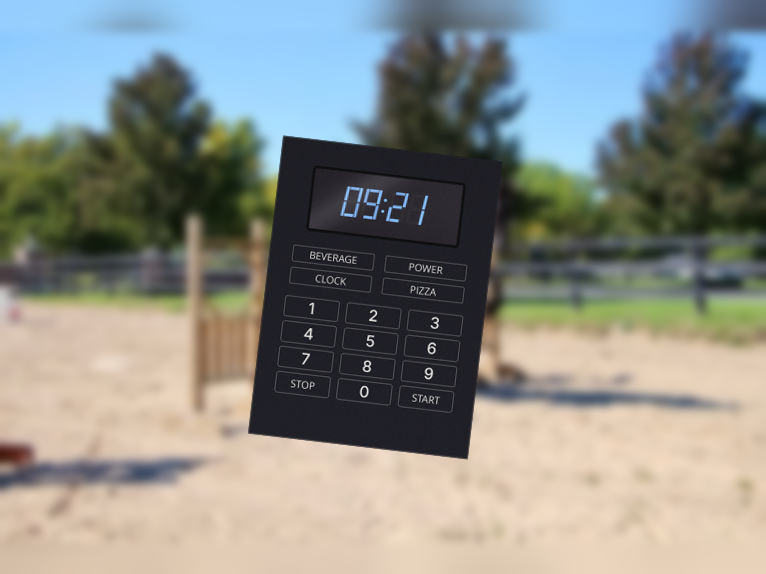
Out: 9,21
